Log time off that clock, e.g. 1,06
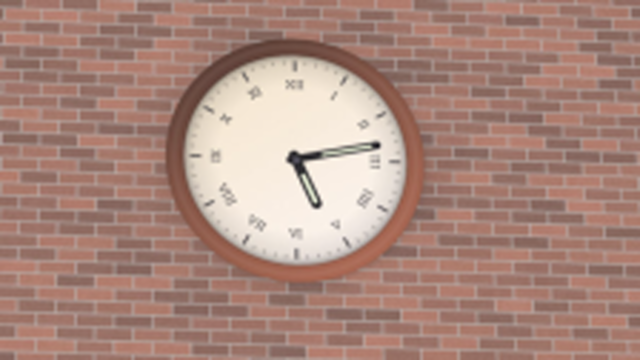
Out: 5,13
